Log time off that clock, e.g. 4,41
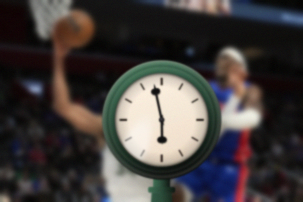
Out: 5,58
